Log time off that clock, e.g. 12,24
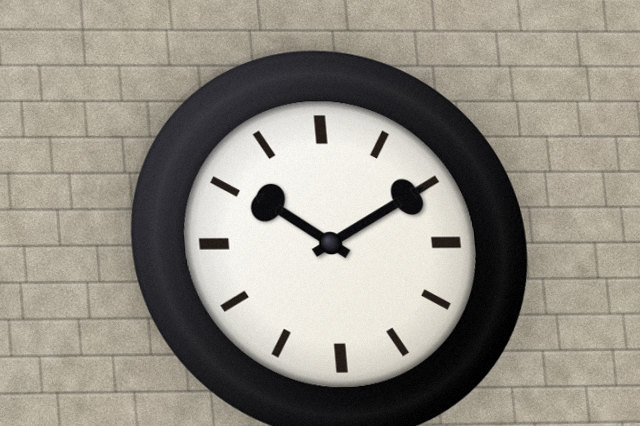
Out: 10,10
